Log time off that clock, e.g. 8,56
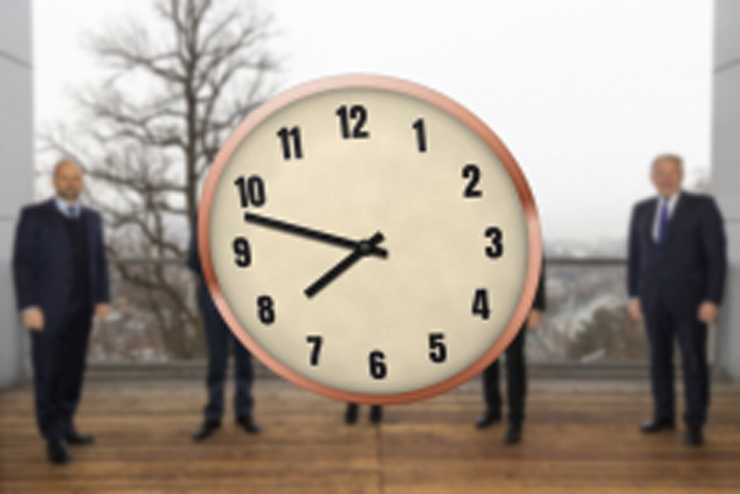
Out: 7,48
